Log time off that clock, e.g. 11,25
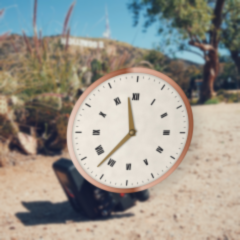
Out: 11,37
